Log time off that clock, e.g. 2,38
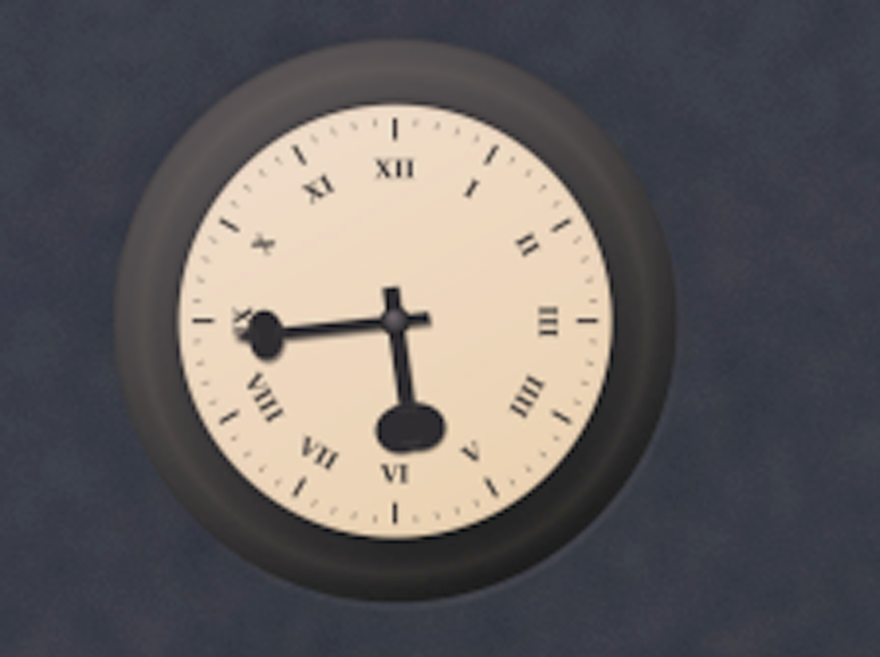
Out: 5,44
